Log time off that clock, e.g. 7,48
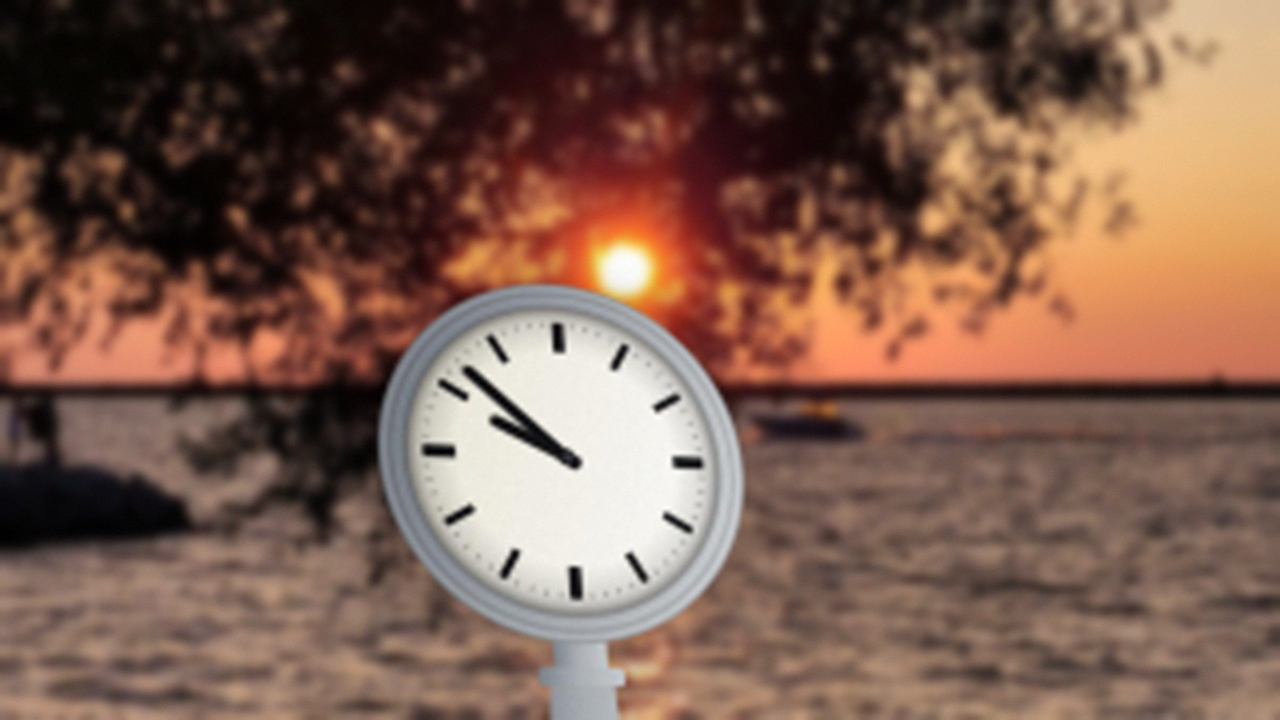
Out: 9,52
